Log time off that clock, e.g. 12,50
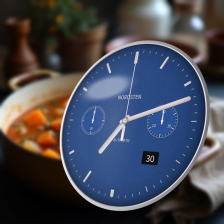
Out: 7,12
